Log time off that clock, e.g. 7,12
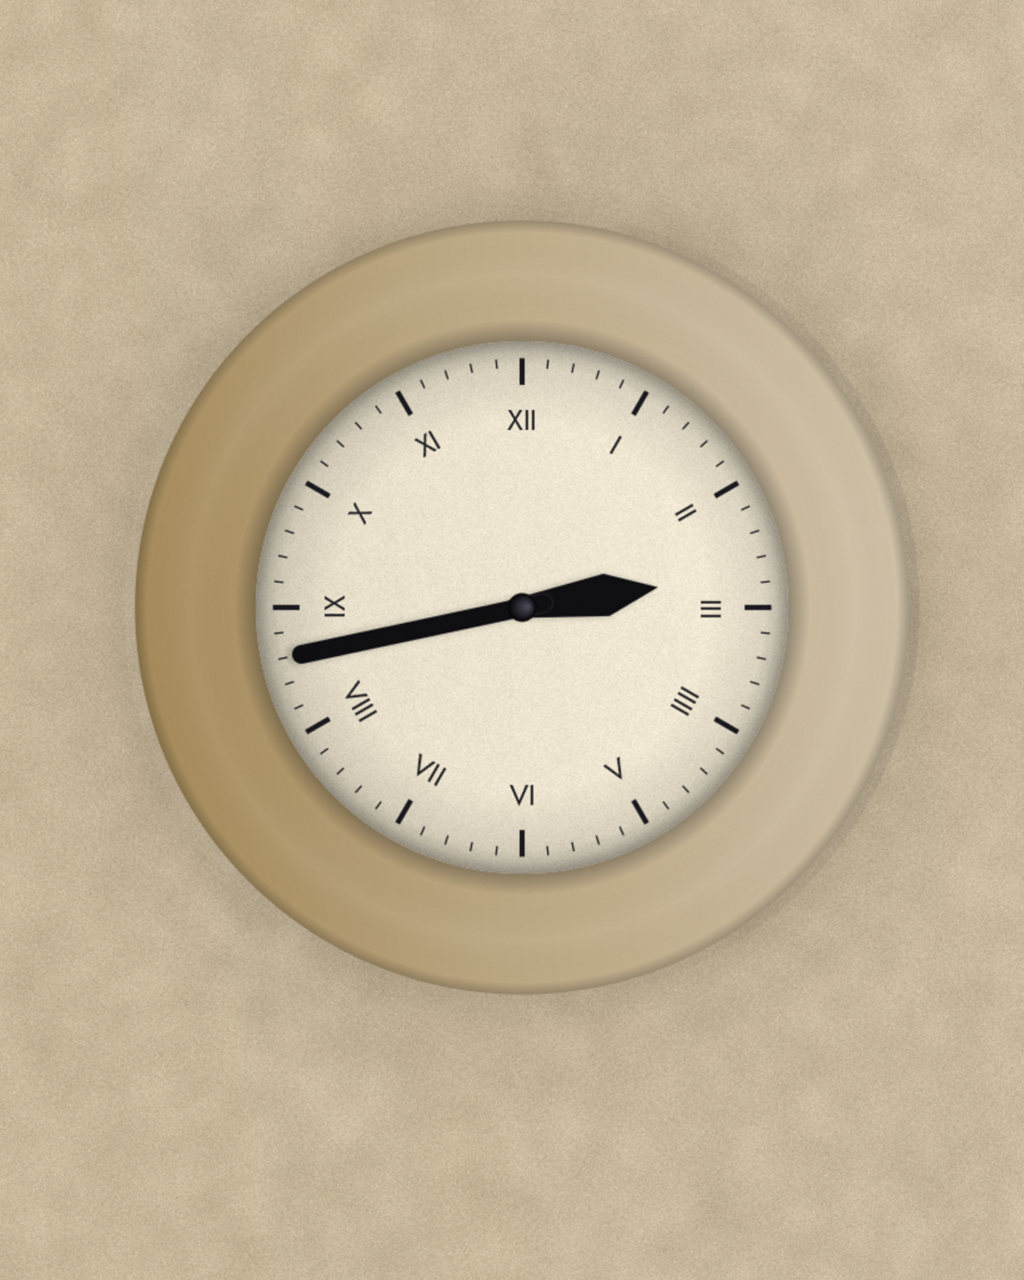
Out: 2,43
